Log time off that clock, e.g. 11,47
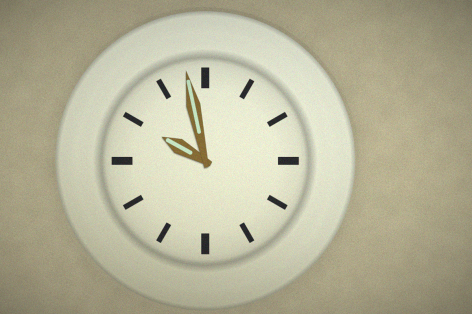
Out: 9,58
